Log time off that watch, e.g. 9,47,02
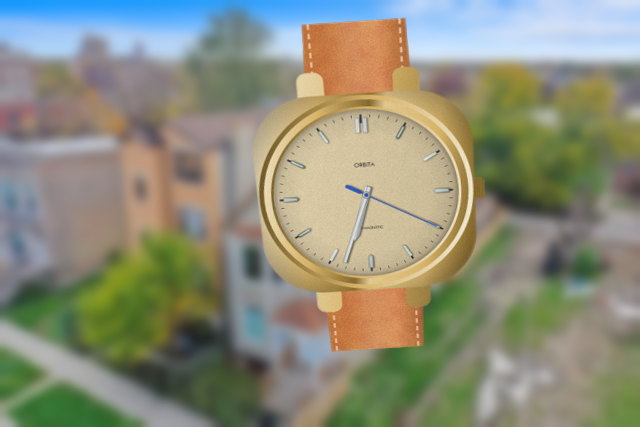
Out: 6,33,20
